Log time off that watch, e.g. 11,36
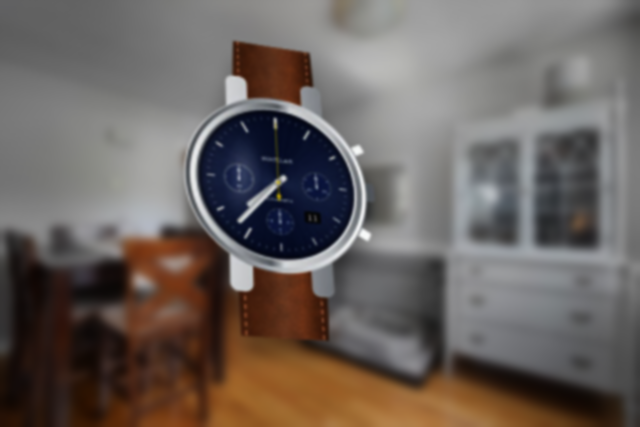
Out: 7,37
